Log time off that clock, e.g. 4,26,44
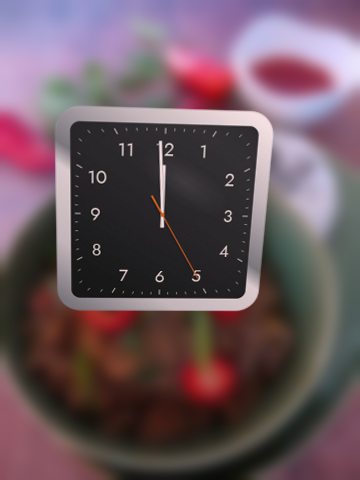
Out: 11,59,25
